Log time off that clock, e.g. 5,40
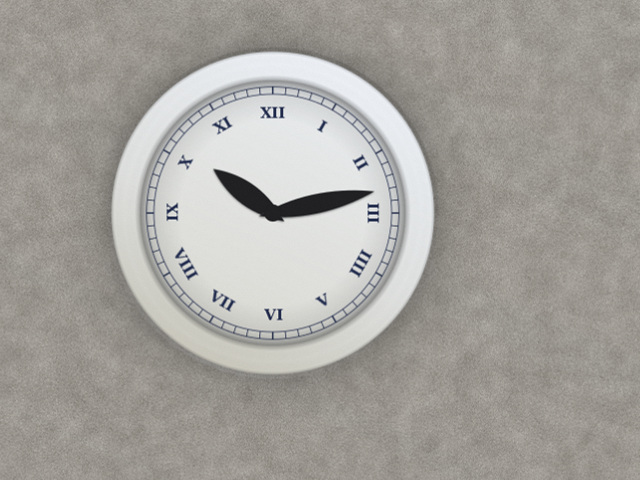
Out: 10,13
